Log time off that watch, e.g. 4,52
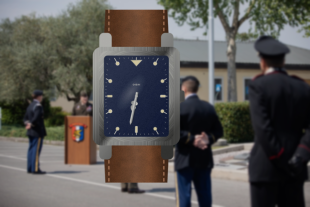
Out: 6,32
